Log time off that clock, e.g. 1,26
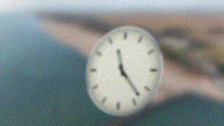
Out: 11,23
